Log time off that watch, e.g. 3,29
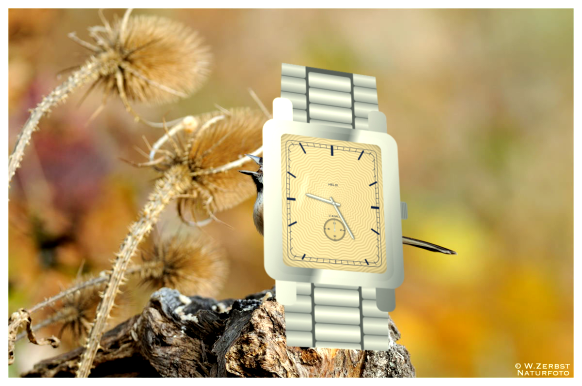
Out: 9,25
